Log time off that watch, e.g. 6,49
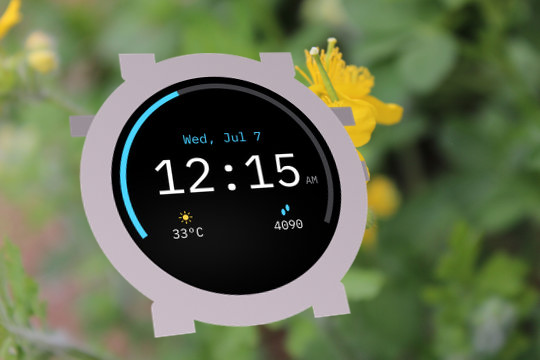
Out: 12,15
